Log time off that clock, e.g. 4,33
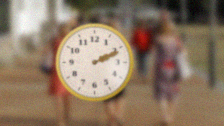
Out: 2,11
